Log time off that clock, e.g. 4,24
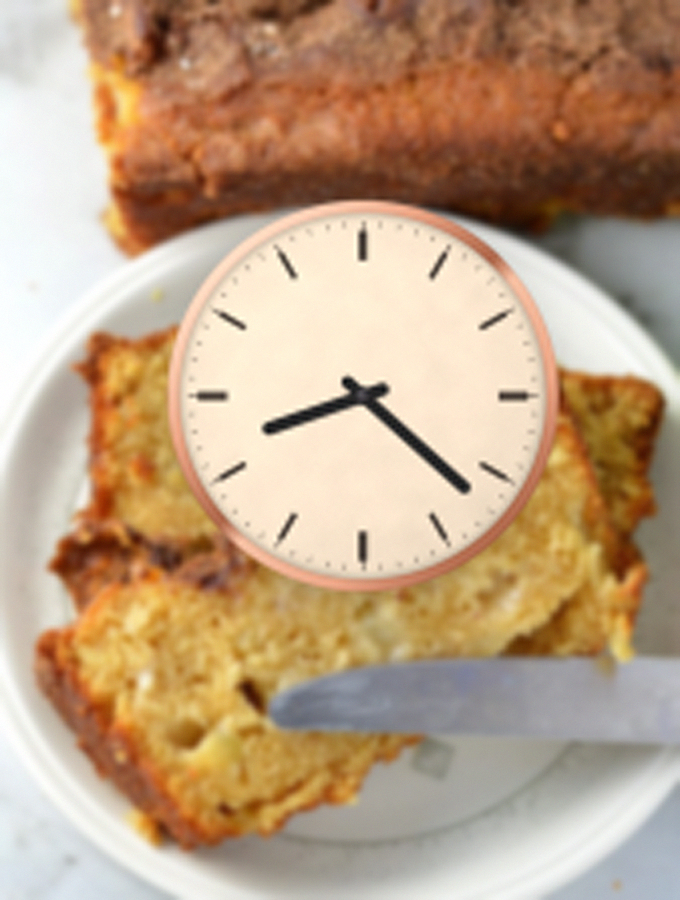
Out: 8,22
